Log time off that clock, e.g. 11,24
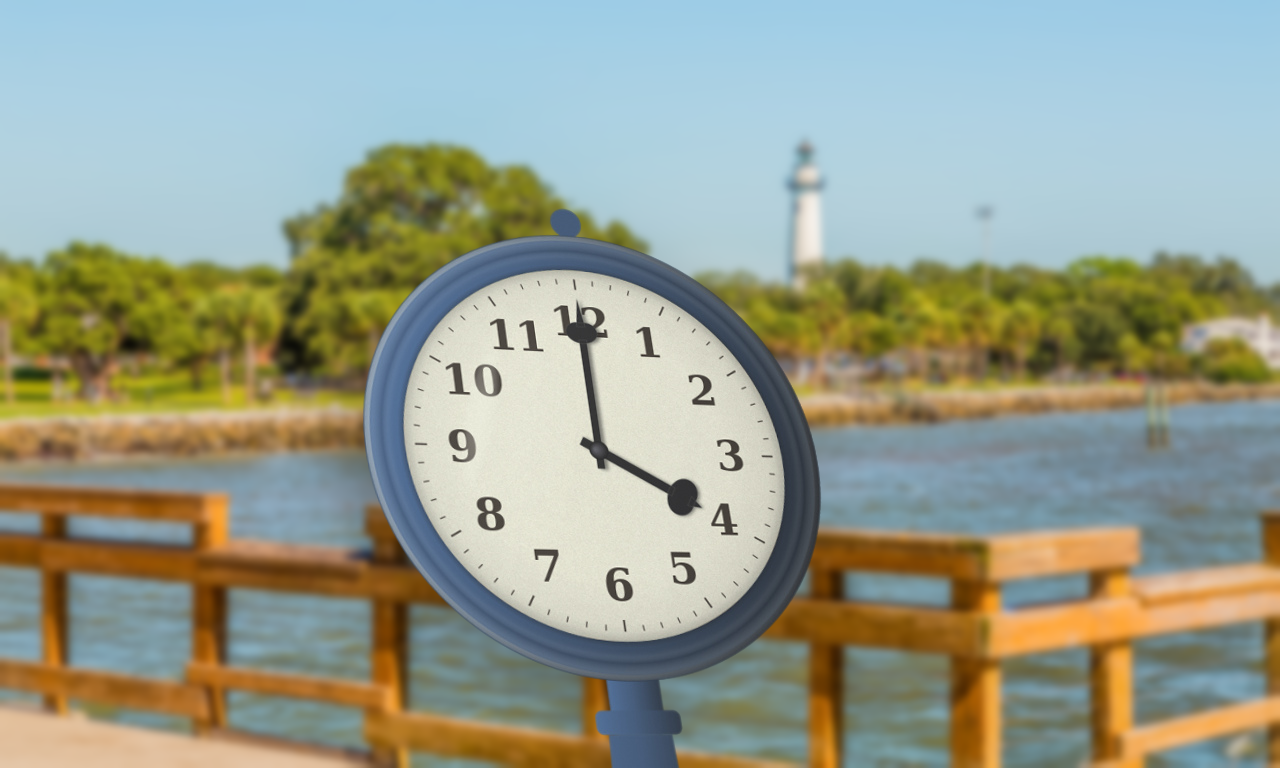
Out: 4,00
